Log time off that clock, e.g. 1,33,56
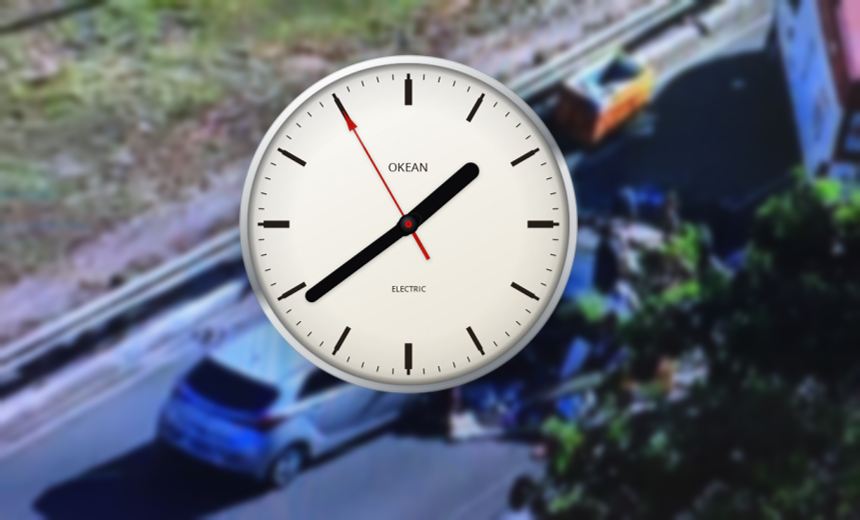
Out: 1,38,55
